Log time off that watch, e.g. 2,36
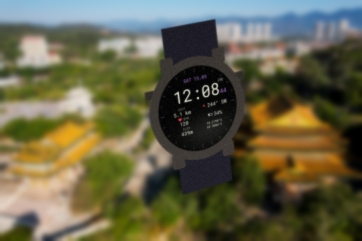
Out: 12,08
